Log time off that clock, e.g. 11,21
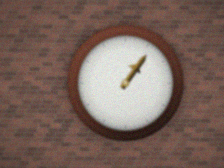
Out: 1,06
